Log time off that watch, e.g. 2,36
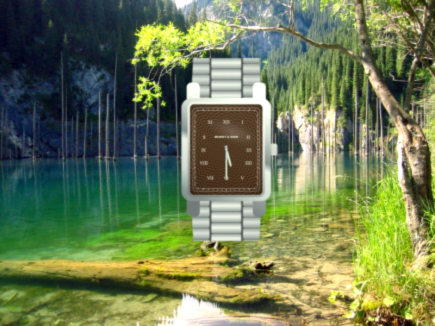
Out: 5,30
